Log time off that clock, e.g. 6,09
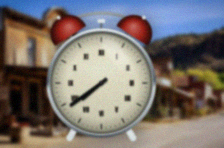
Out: 7,39
